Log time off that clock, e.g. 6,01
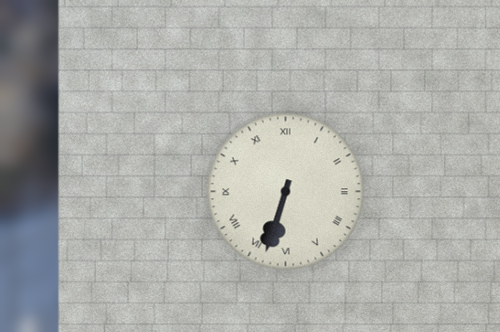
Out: 6,33
